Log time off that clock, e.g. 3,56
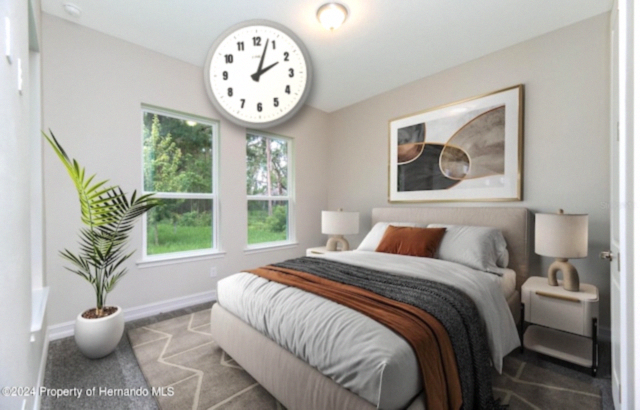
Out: 2,03
